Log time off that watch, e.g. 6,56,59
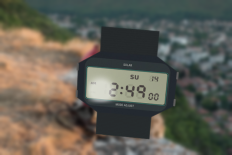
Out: 2,49,00
